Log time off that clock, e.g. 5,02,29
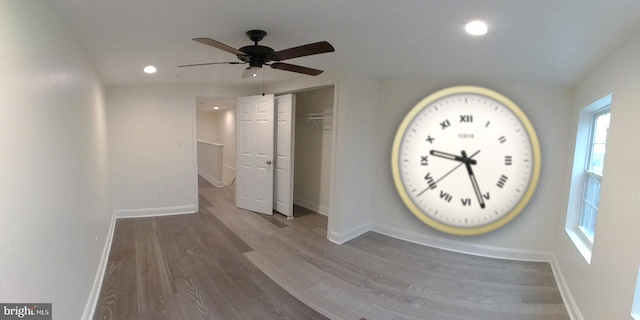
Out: 9,26,39
